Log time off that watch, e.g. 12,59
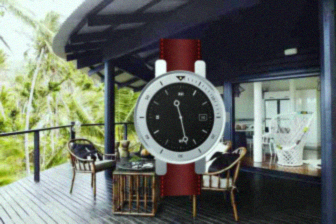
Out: 11,28
